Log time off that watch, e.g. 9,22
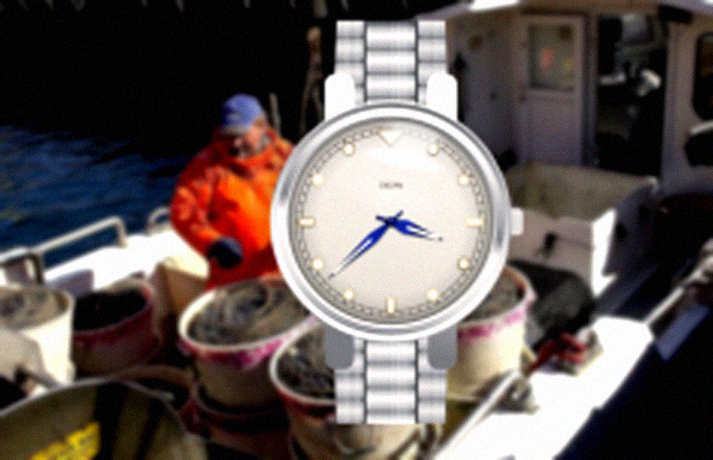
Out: 3,38
